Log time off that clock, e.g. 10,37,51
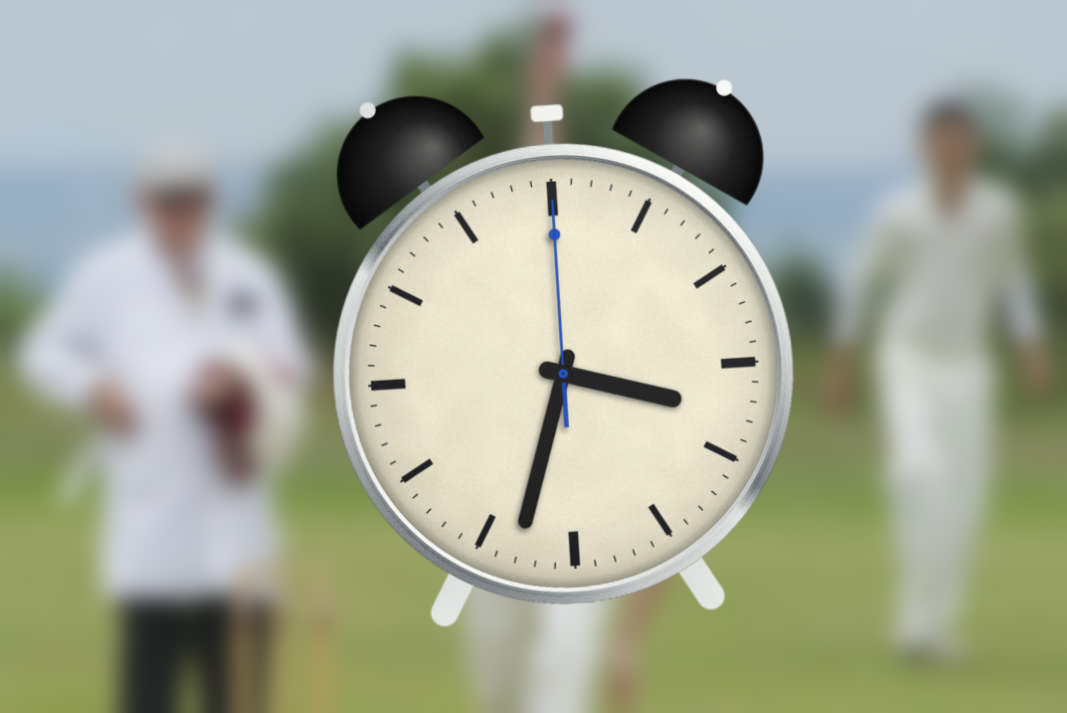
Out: 3,33,00
